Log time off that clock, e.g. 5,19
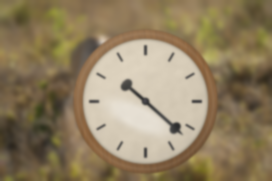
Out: 10,22
